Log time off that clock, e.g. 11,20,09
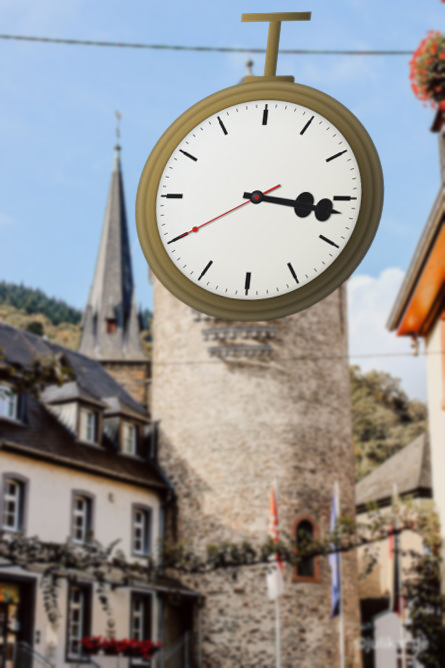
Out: 3,16,40
